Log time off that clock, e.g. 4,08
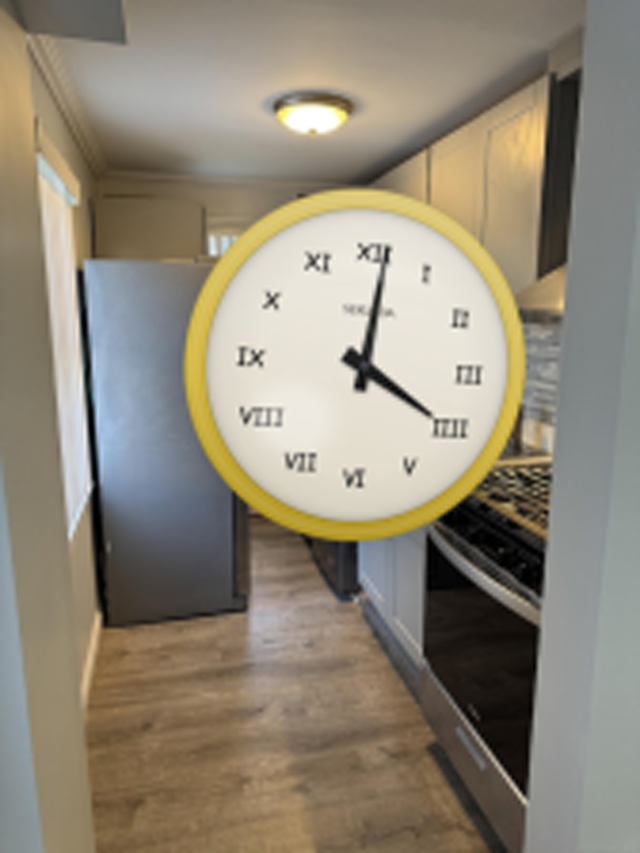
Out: 4,01
